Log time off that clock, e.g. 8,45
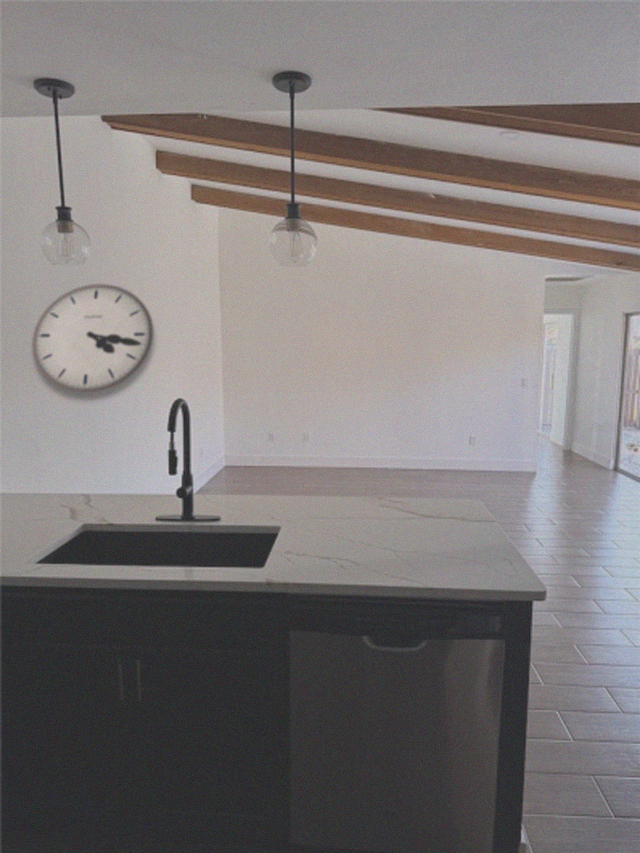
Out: 4,17
